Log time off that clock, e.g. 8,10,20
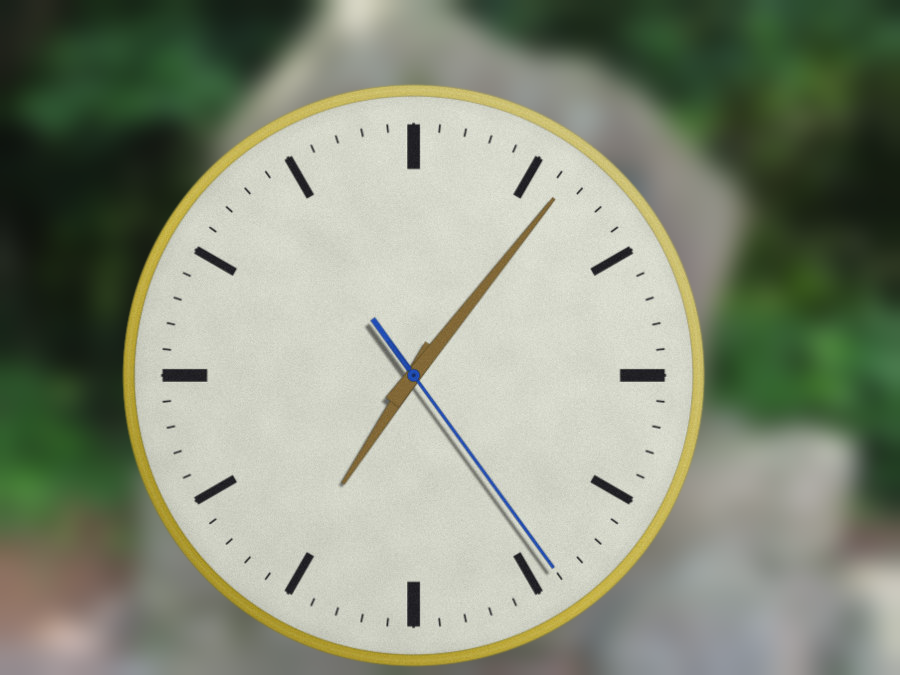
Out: 7,06,24
